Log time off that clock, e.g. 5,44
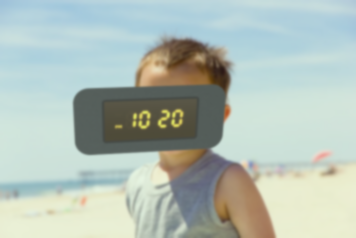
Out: 10,20
